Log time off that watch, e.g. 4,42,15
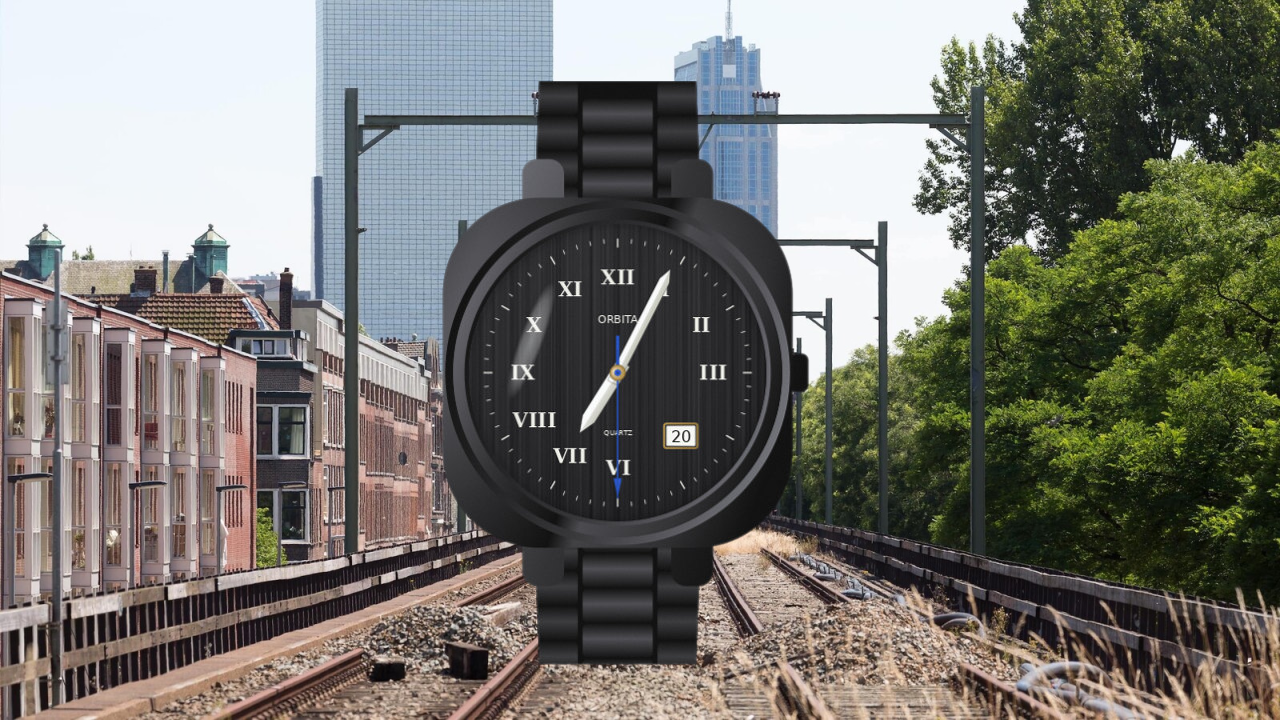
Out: 7,04,30
